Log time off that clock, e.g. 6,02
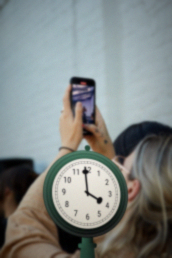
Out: 3,59
